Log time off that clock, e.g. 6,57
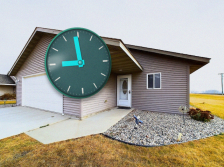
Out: 8,59
